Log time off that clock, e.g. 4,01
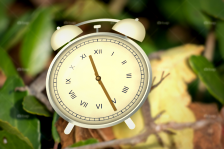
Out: 11,26
